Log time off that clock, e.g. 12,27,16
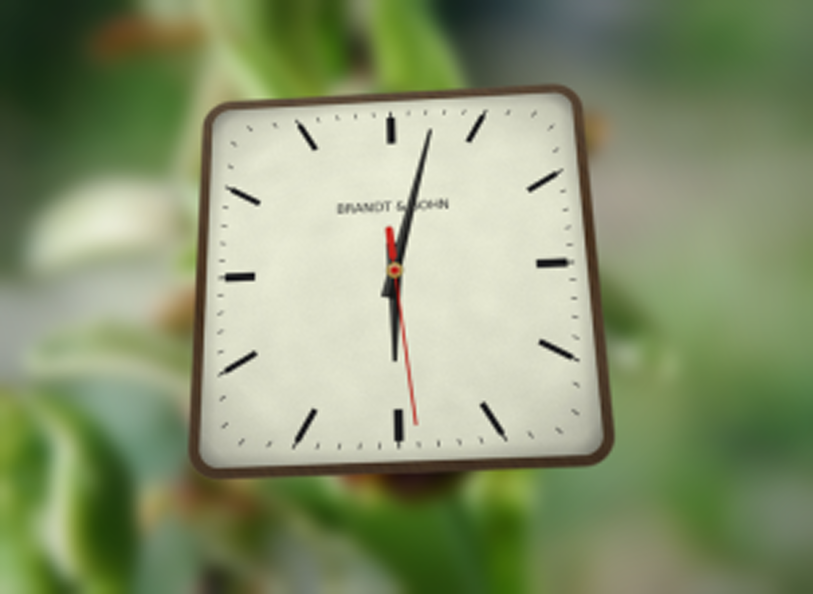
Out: 6,02,29
